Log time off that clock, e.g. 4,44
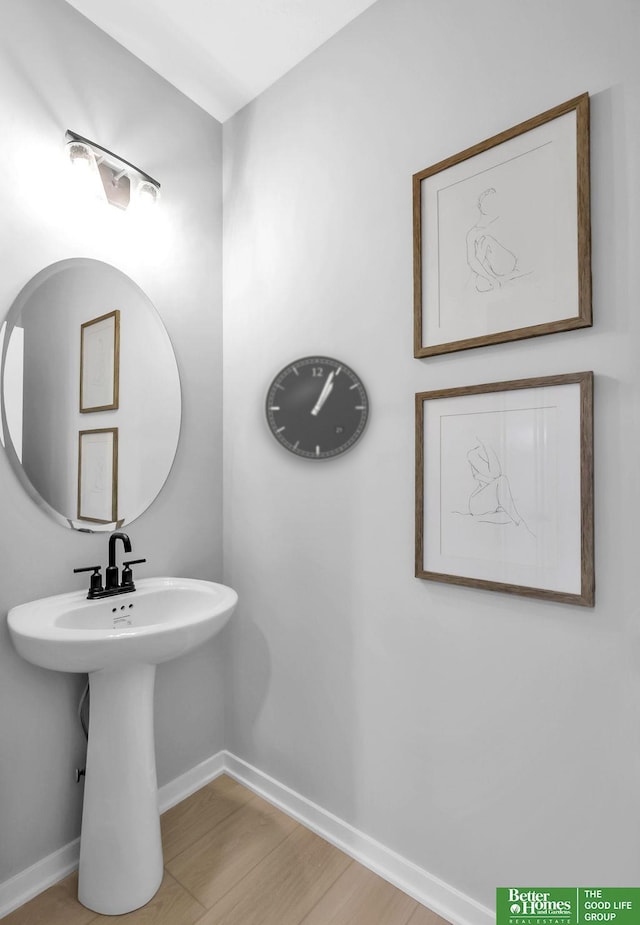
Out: 1,04
